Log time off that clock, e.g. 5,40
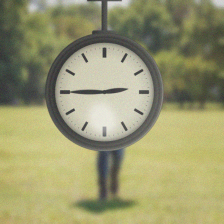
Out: 2,45
